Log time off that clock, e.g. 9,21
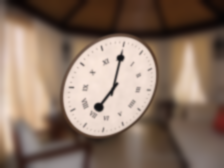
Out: 7,00
